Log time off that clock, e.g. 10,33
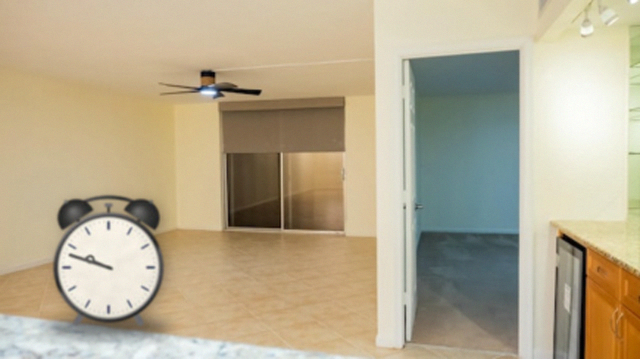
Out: 9,48
